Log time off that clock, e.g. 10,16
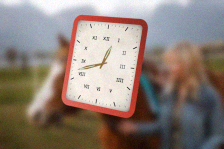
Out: 12,42
